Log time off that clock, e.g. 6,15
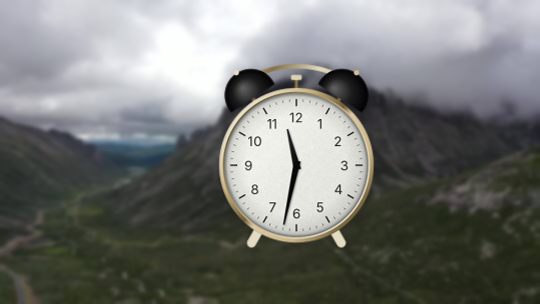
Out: 11,32
